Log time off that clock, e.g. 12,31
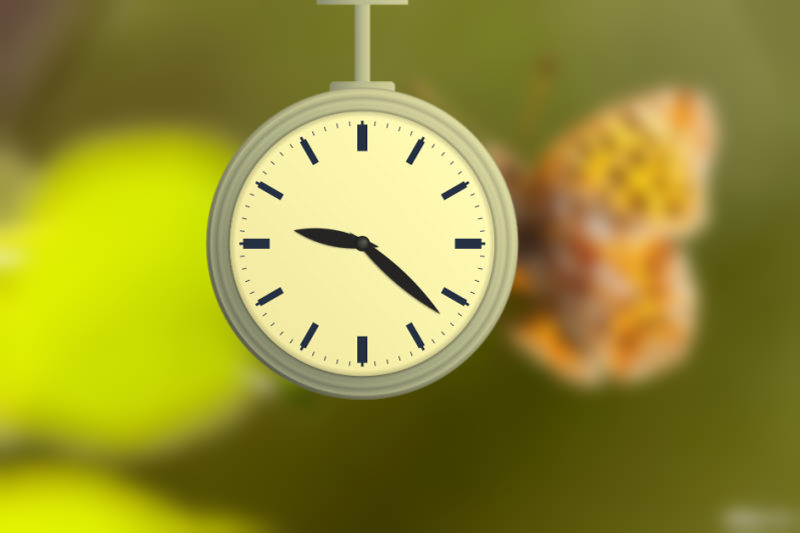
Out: 9,22
